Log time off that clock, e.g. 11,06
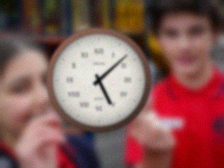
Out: 5,08
